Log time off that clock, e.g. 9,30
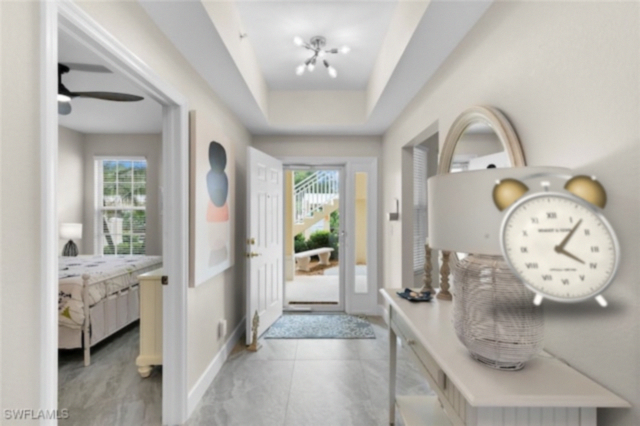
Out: 4,07
